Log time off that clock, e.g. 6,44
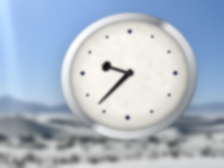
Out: 9,37
